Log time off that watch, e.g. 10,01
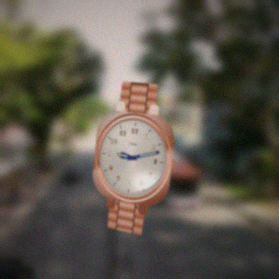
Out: 9,12
